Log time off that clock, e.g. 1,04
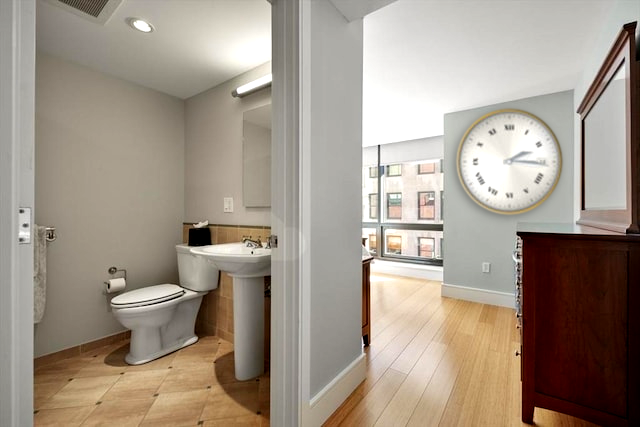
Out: 2,16
